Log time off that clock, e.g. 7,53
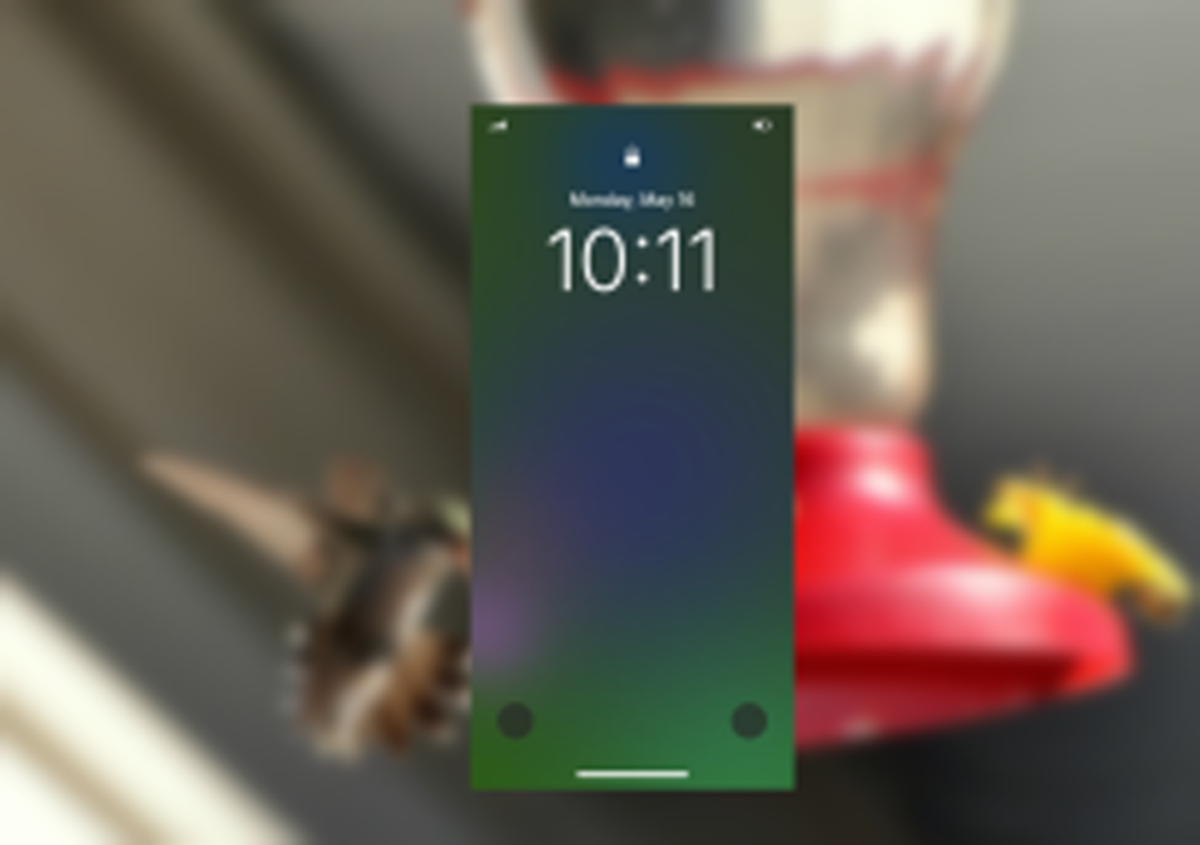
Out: 10,11
